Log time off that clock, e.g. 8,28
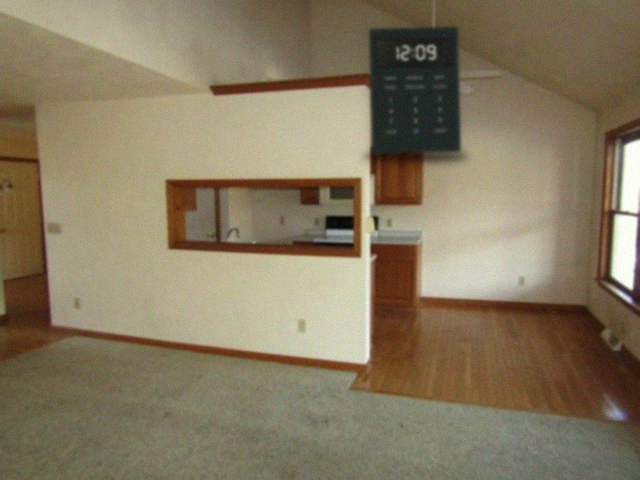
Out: 12,09
